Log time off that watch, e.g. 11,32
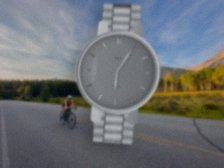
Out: 6,05
